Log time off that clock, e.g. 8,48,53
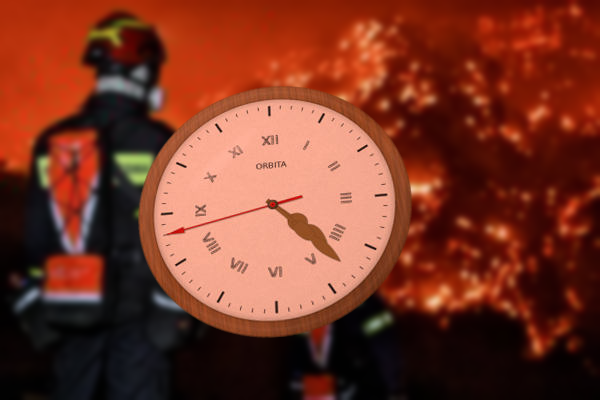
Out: 4,22,43
